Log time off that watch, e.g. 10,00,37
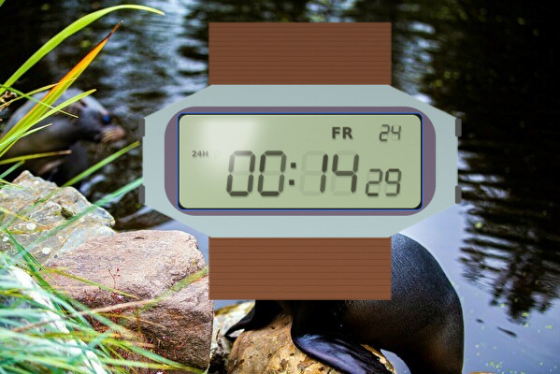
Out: 0,14,29
